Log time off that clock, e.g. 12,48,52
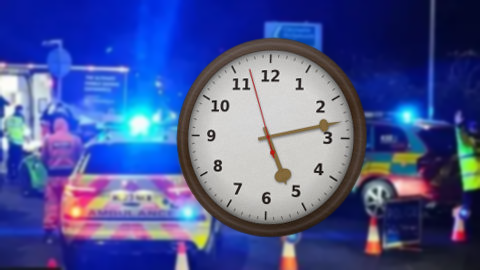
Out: 5,12,57
